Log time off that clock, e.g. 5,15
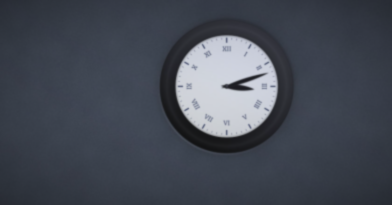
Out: 3,12
